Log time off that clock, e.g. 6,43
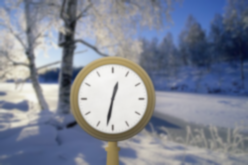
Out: 12,32
